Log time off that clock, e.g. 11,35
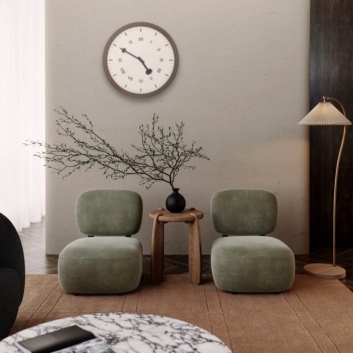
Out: 4,50
